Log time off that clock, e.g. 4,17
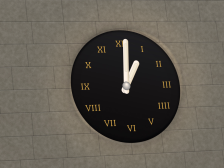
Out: 1,01
